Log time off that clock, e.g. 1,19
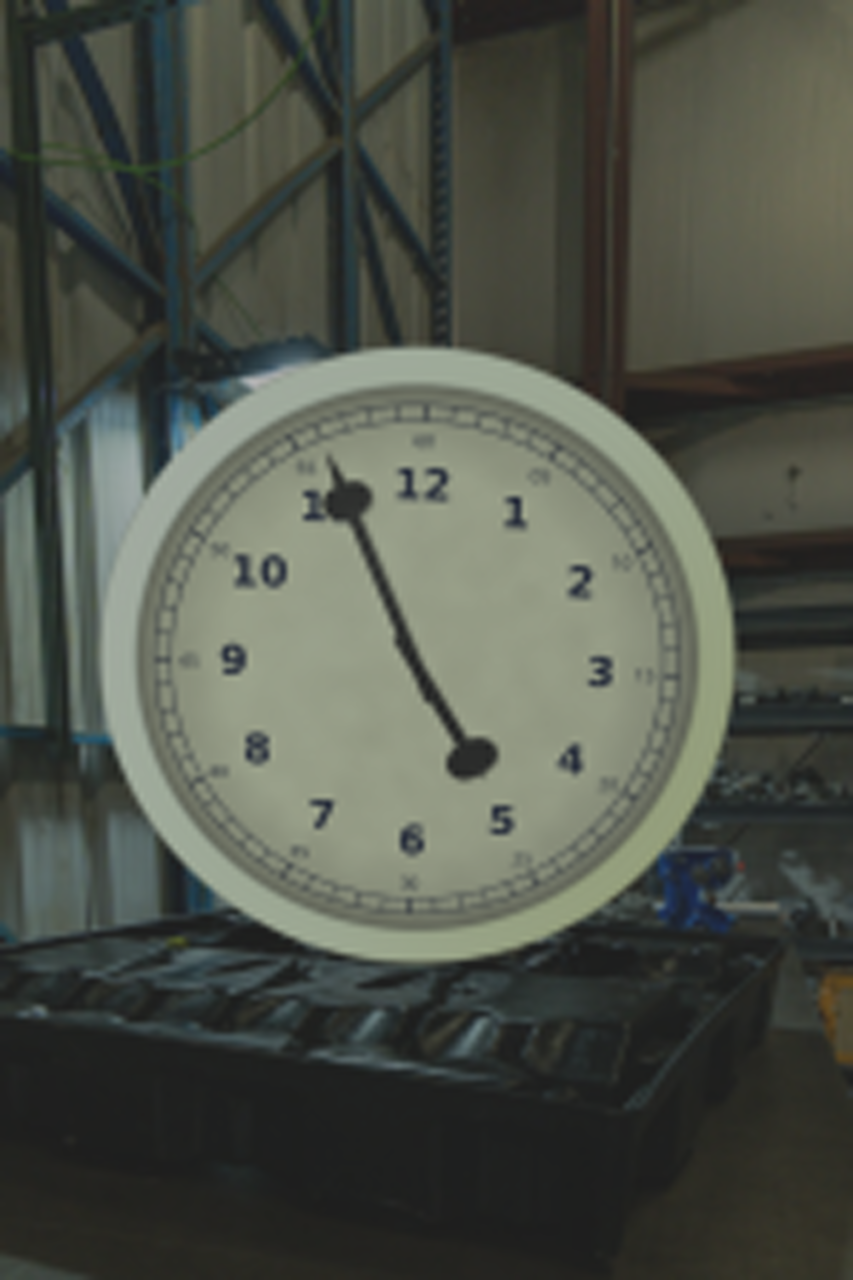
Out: 4,56
